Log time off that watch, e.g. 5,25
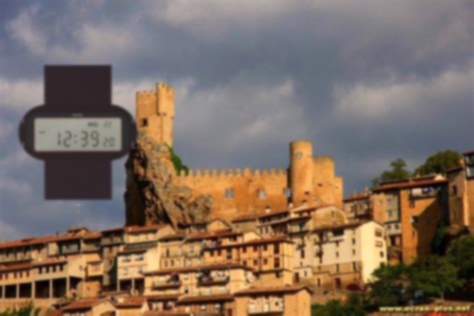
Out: 12,39
